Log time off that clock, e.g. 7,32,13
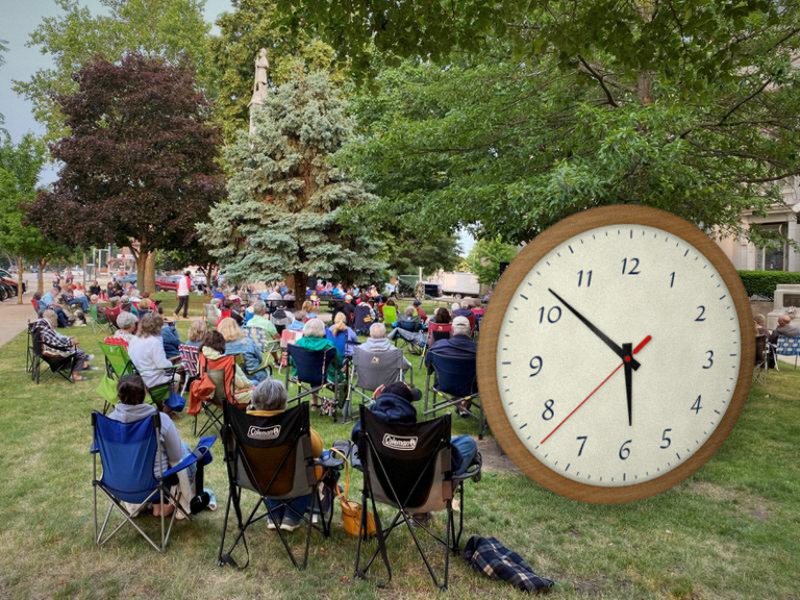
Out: 5,51,38
